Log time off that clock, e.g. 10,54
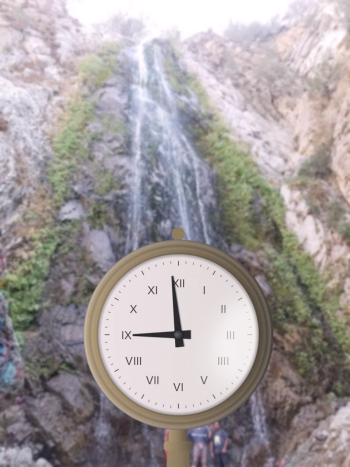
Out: 8,59
